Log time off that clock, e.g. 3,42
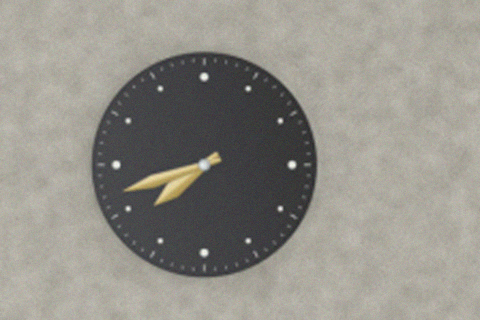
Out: 7,42
